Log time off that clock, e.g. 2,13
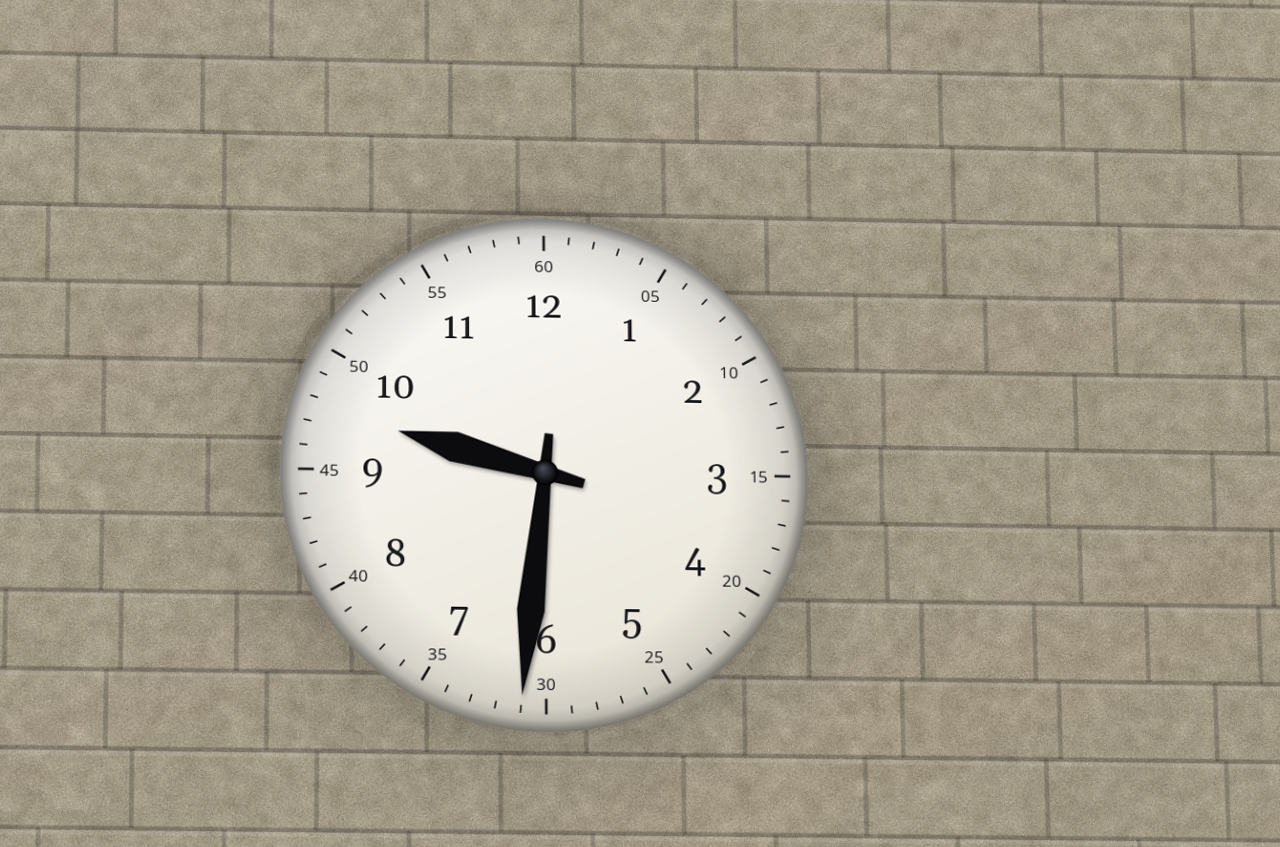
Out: 9,31
